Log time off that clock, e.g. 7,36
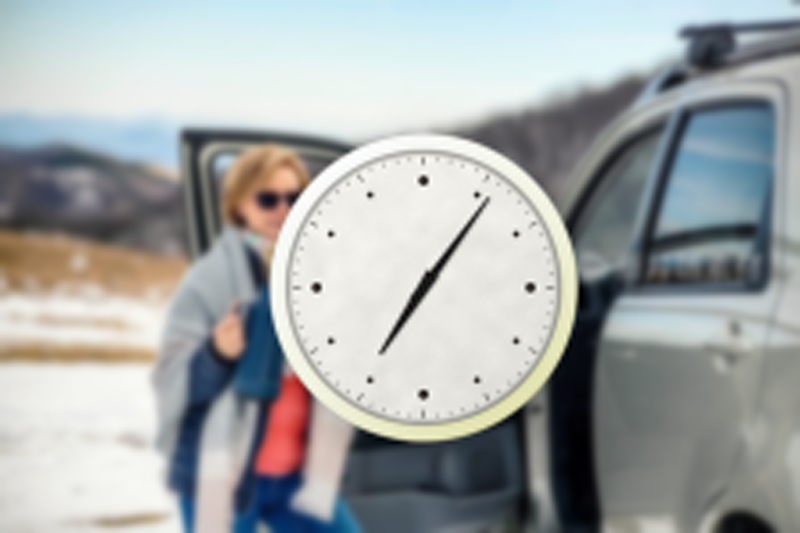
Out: 7,06
